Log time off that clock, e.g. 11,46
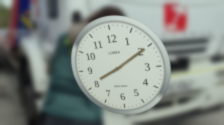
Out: 8,10
